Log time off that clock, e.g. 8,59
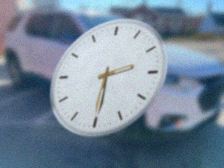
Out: 2,30
